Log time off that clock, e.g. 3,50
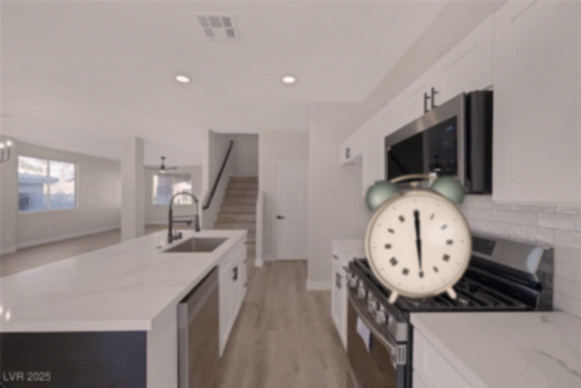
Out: 6,00
